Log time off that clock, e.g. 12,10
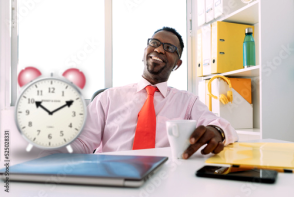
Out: 10,10
